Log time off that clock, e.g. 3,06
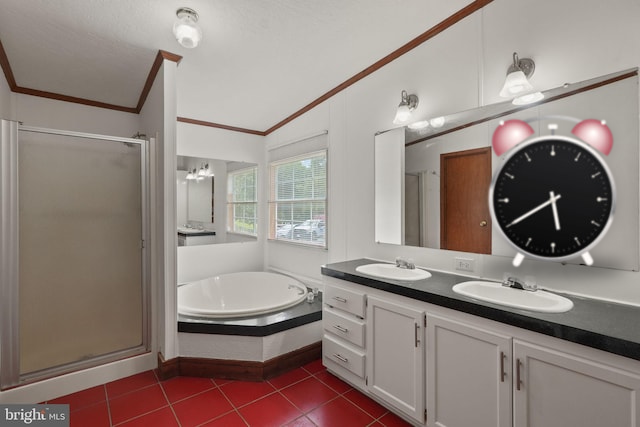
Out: 5,40
